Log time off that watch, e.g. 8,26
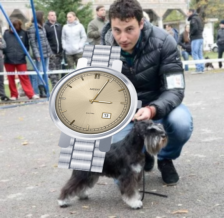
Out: 3,04
